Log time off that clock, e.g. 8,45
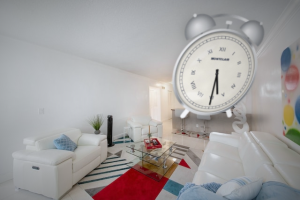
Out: 5,30
